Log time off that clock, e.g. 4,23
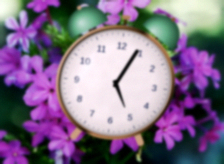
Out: 5,04
